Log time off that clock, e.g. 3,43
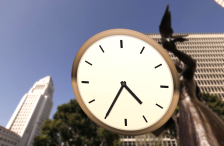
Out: 4,35
